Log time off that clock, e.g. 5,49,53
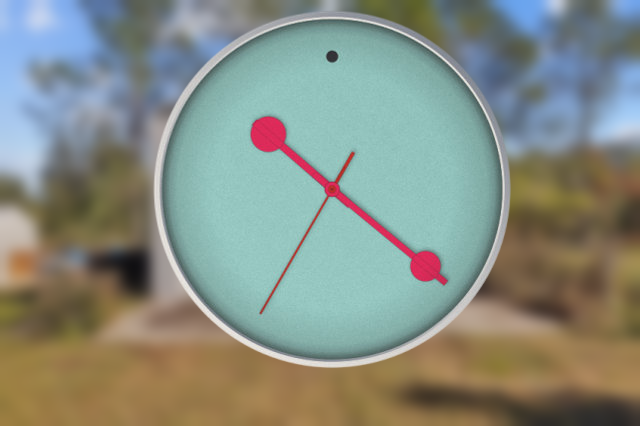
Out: 10,21,35
